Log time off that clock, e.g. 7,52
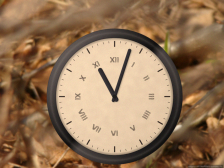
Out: 11,03
